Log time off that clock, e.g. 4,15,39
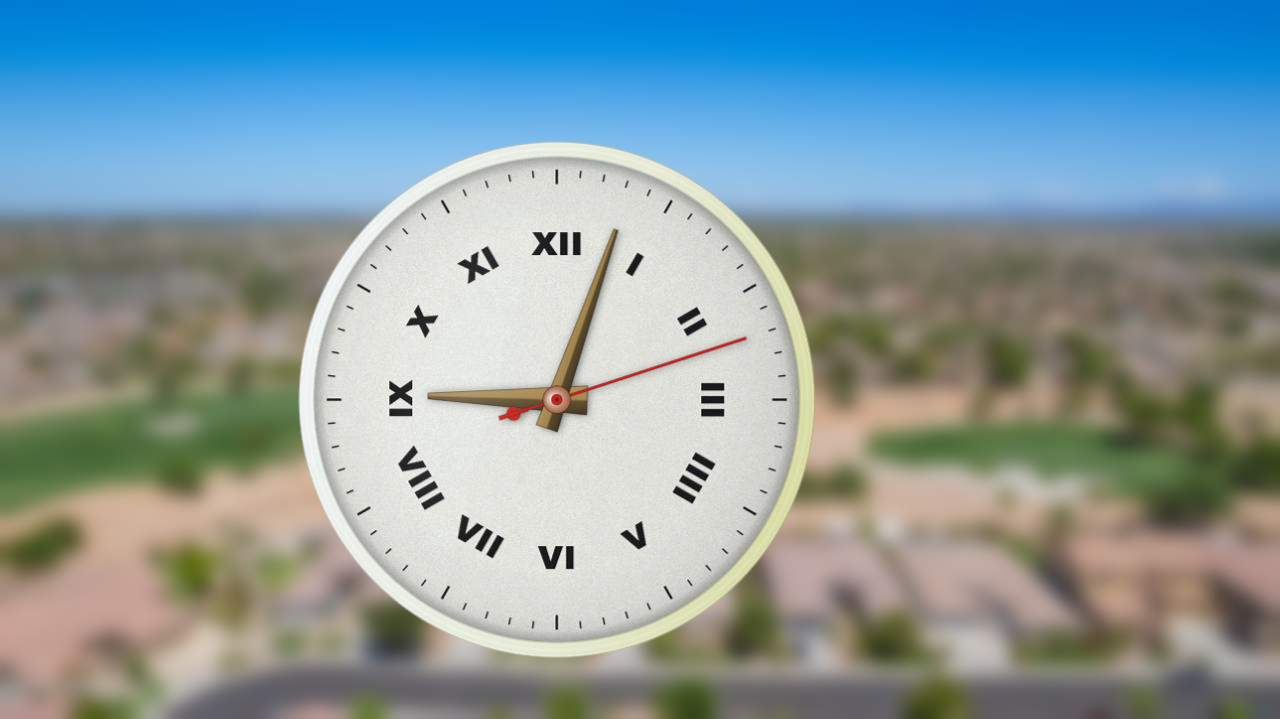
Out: 9,03,12
